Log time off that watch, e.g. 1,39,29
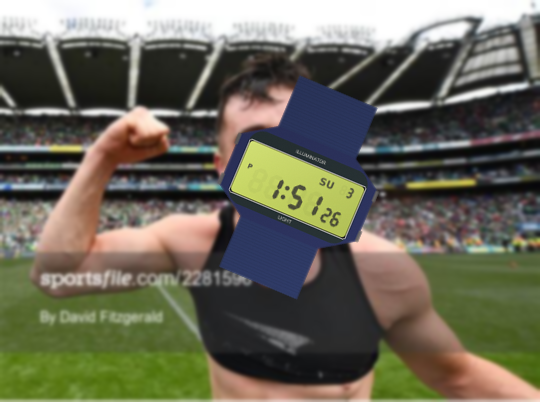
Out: 1,51,26
